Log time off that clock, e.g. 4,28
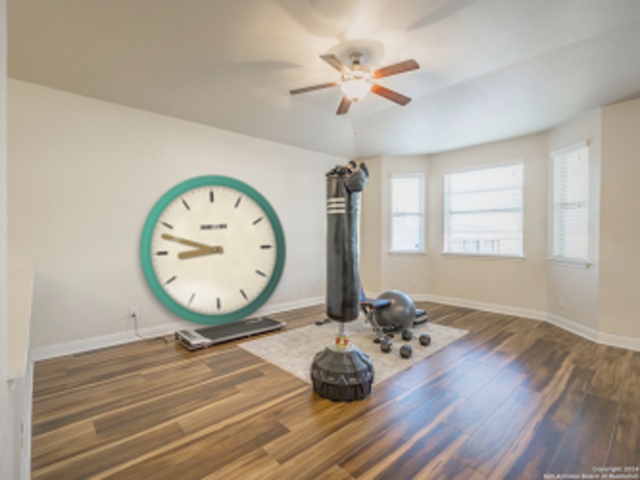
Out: 8,48
